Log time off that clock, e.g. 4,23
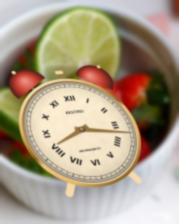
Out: 8,17
